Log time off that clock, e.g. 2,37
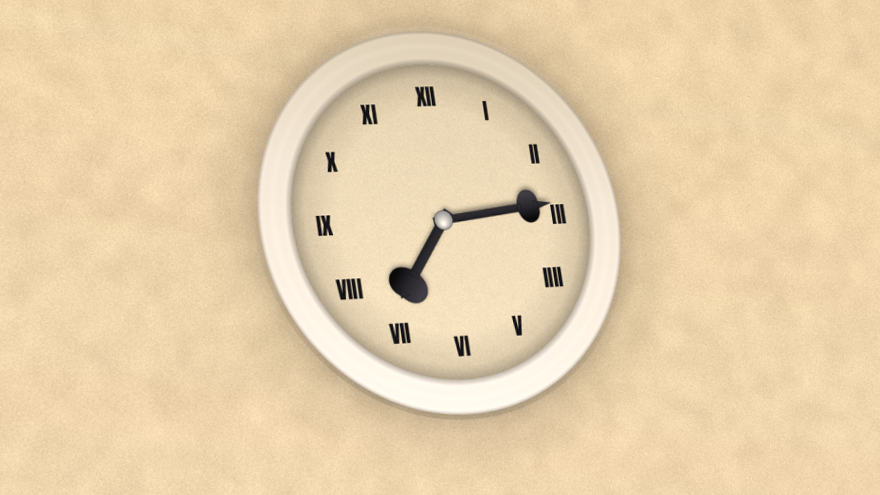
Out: 7,14
